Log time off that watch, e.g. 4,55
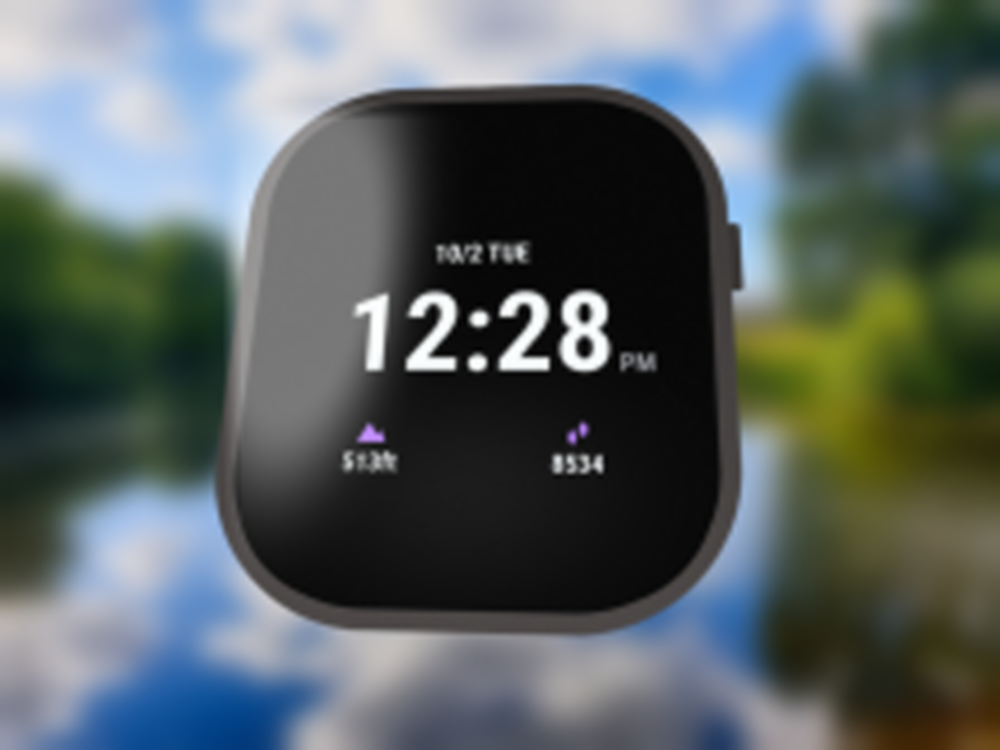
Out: 12,28
